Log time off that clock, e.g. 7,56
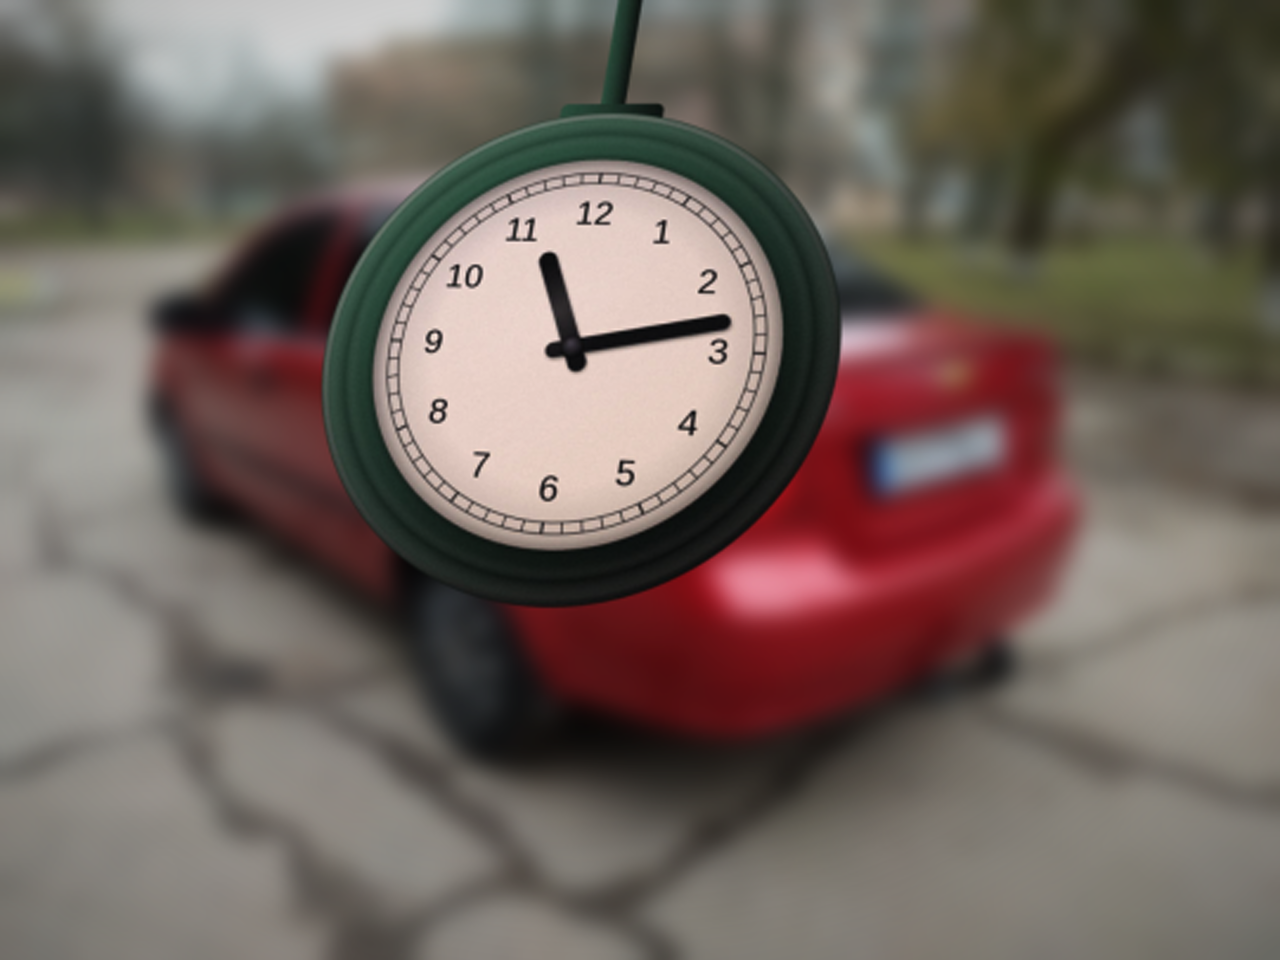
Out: 11,13
